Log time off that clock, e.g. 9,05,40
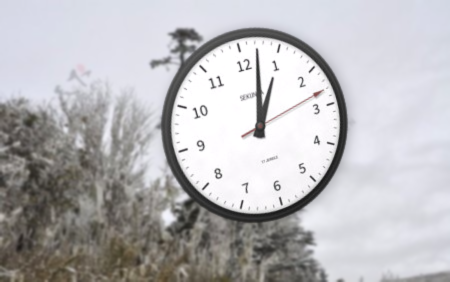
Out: 1,02,13
